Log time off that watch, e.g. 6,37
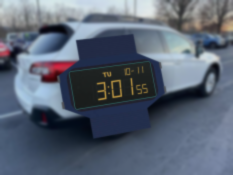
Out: 3,01
